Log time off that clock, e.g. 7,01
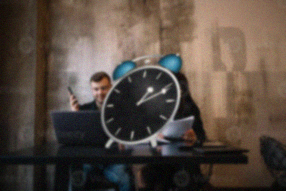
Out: 1,11
